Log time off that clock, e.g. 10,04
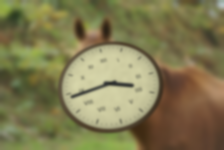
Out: 3,44
